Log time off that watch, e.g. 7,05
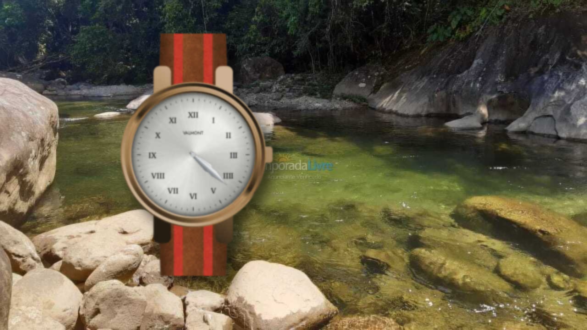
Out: 4,22
